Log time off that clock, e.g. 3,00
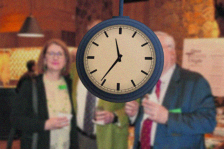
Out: 11,36
